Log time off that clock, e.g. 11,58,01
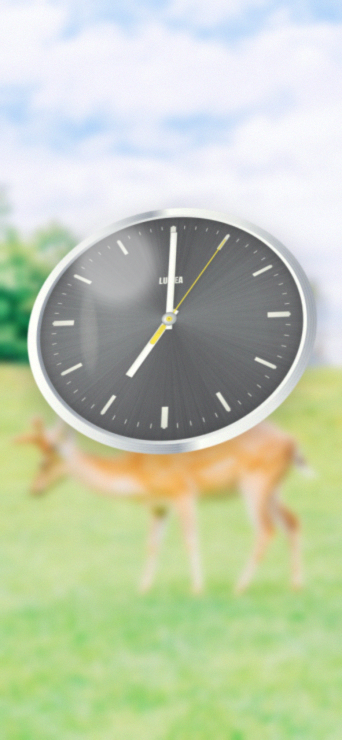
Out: 7,00,05
